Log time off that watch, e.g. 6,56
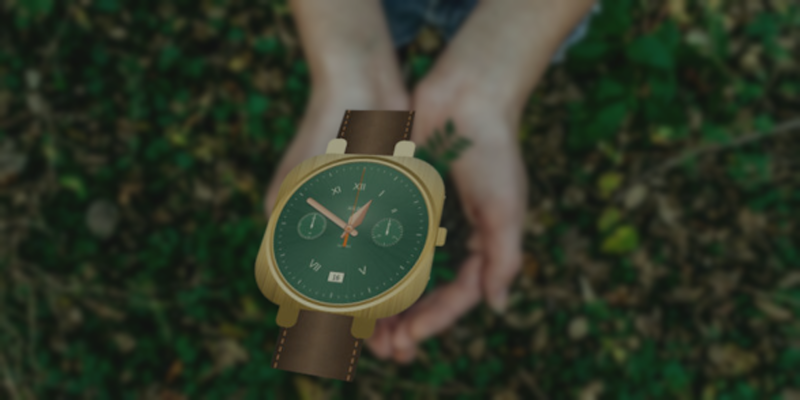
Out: 12,50
